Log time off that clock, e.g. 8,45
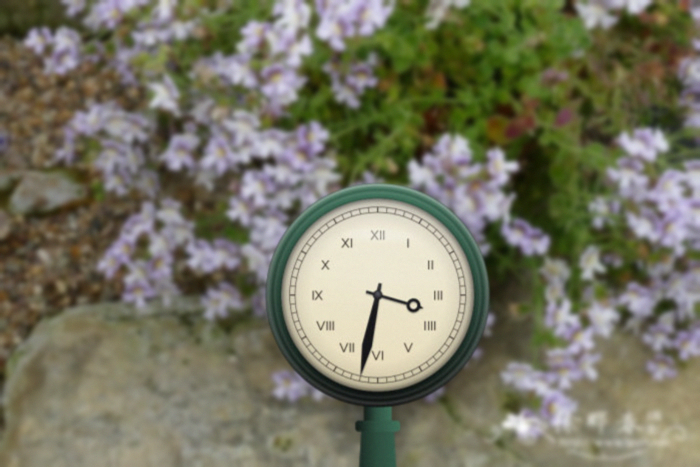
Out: 3,32
